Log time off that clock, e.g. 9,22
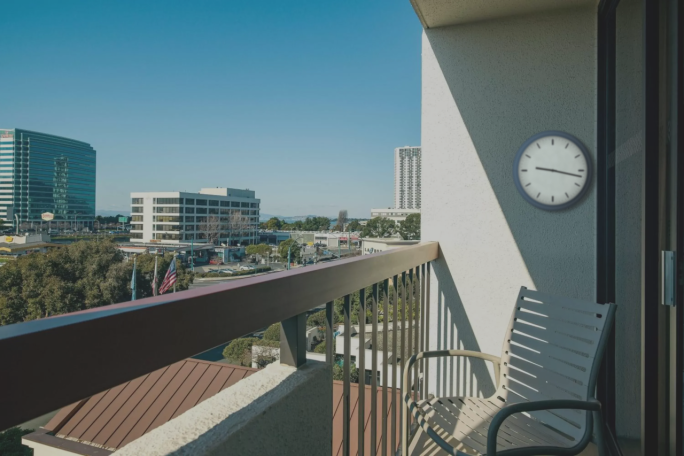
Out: 9,17
